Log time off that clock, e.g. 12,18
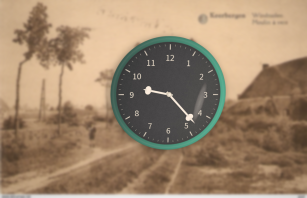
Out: 9,23
